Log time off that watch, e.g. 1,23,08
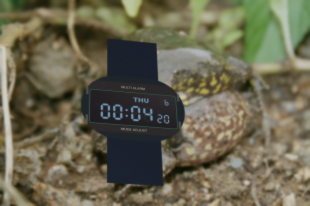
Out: 0,04,20
